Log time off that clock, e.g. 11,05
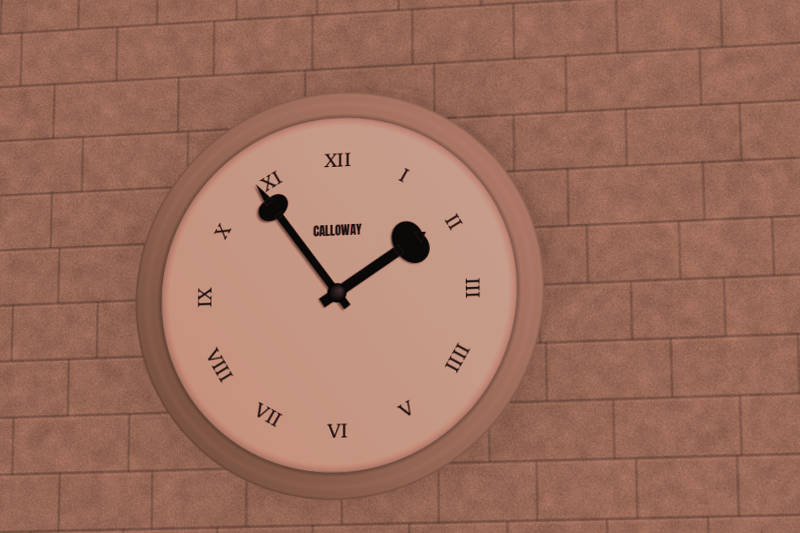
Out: 1,54
